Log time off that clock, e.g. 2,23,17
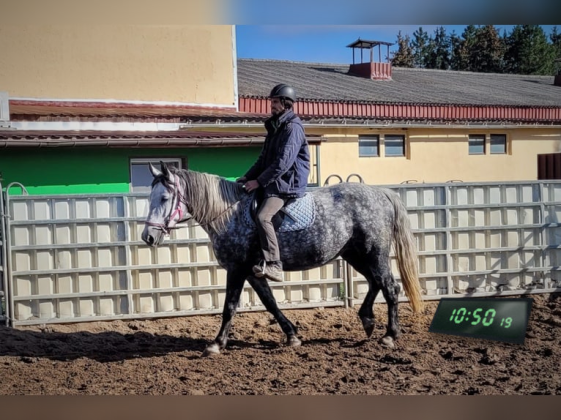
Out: 10,50,19
